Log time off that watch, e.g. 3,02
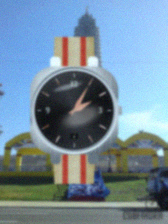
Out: 2,05
